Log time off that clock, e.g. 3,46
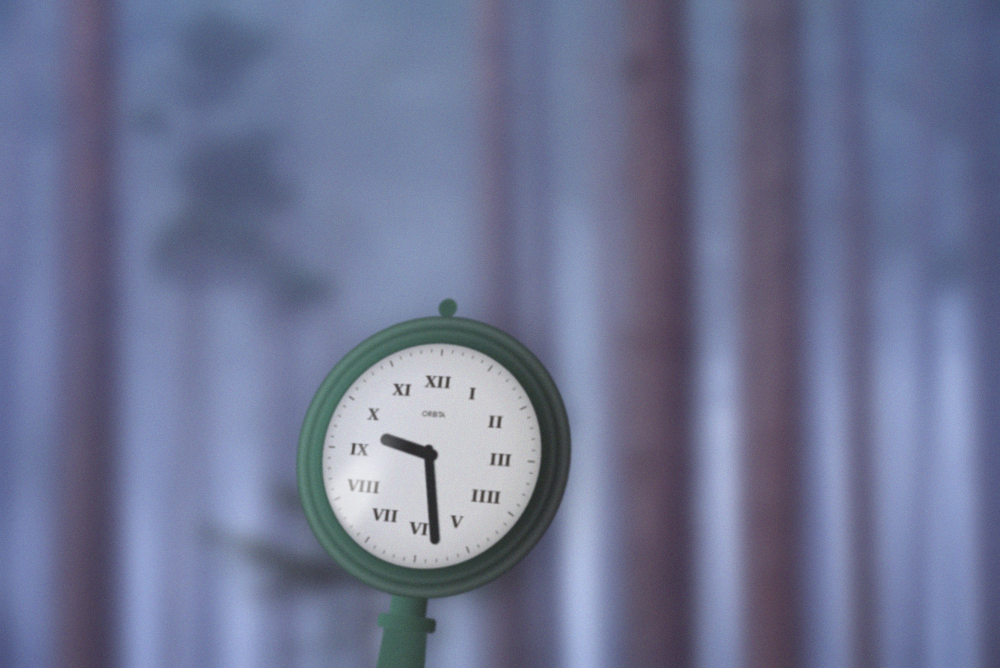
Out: 9,28
